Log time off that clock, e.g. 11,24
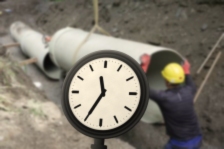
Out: 11,35
